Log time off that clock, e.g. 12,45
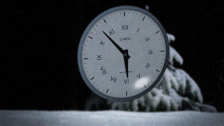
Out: 5,53
